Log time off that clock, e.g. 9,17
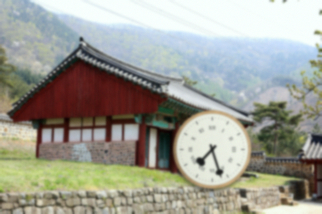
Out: 7,27
